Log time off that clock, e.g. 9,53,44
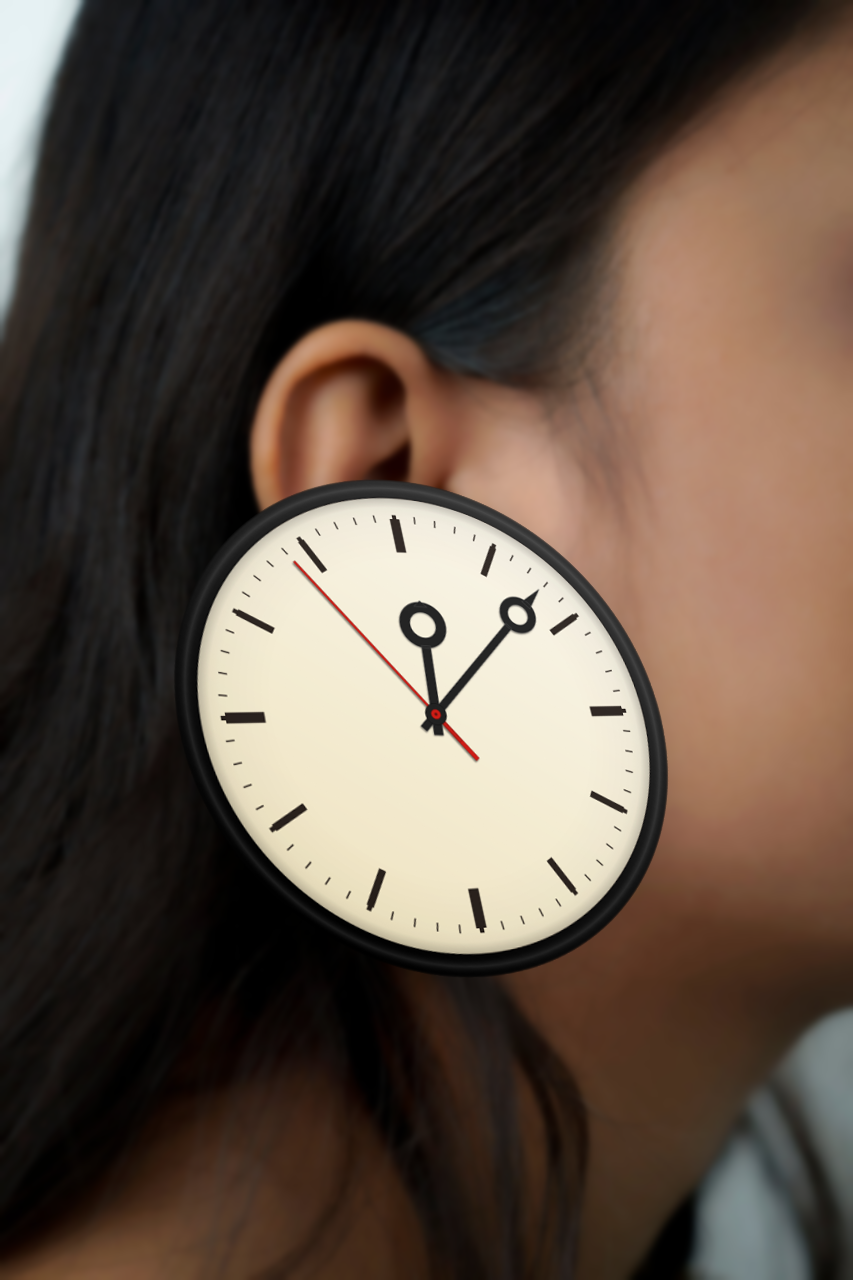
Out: 12,07,54
